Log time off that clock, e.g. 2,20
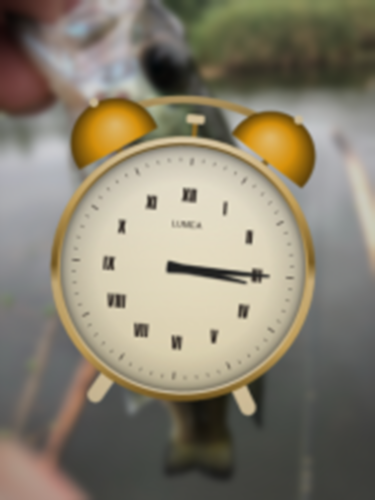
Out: 3,15
